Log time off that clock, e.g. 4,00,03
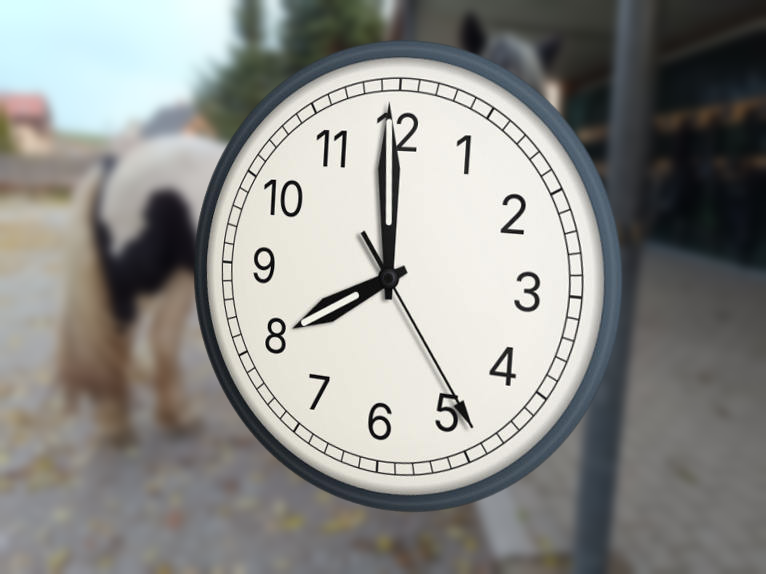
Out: 7,59,24
